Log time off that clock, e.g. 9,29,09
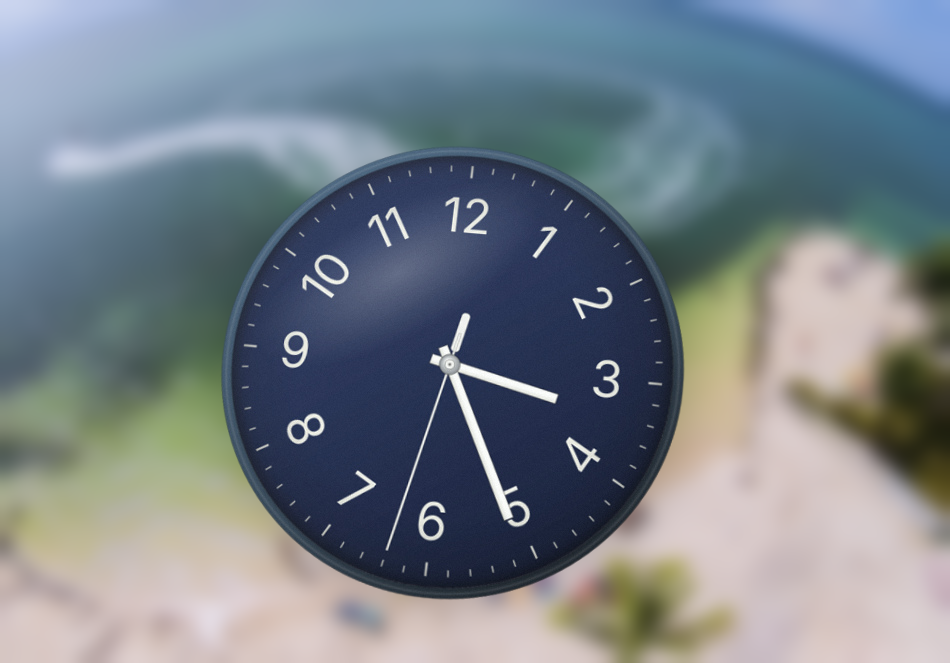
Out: 3,25,32
